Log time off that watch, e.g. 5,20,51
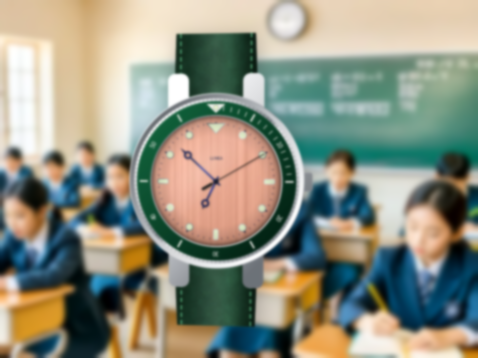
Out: 6,52,10
